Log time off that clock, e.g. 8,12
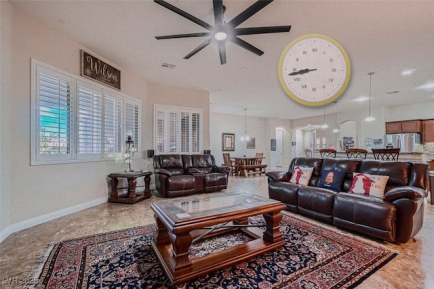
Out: 8,43
